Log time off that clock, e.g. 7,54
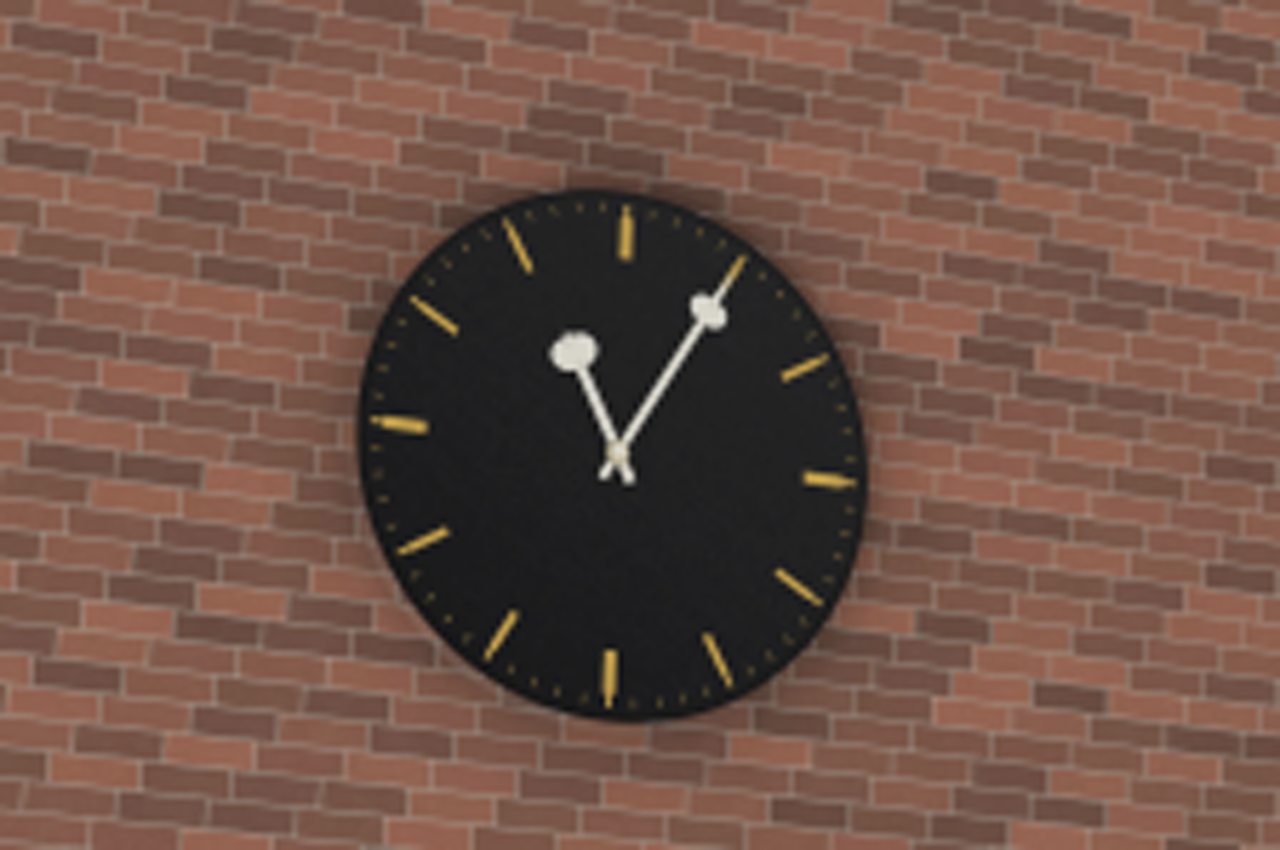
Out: 11,05
